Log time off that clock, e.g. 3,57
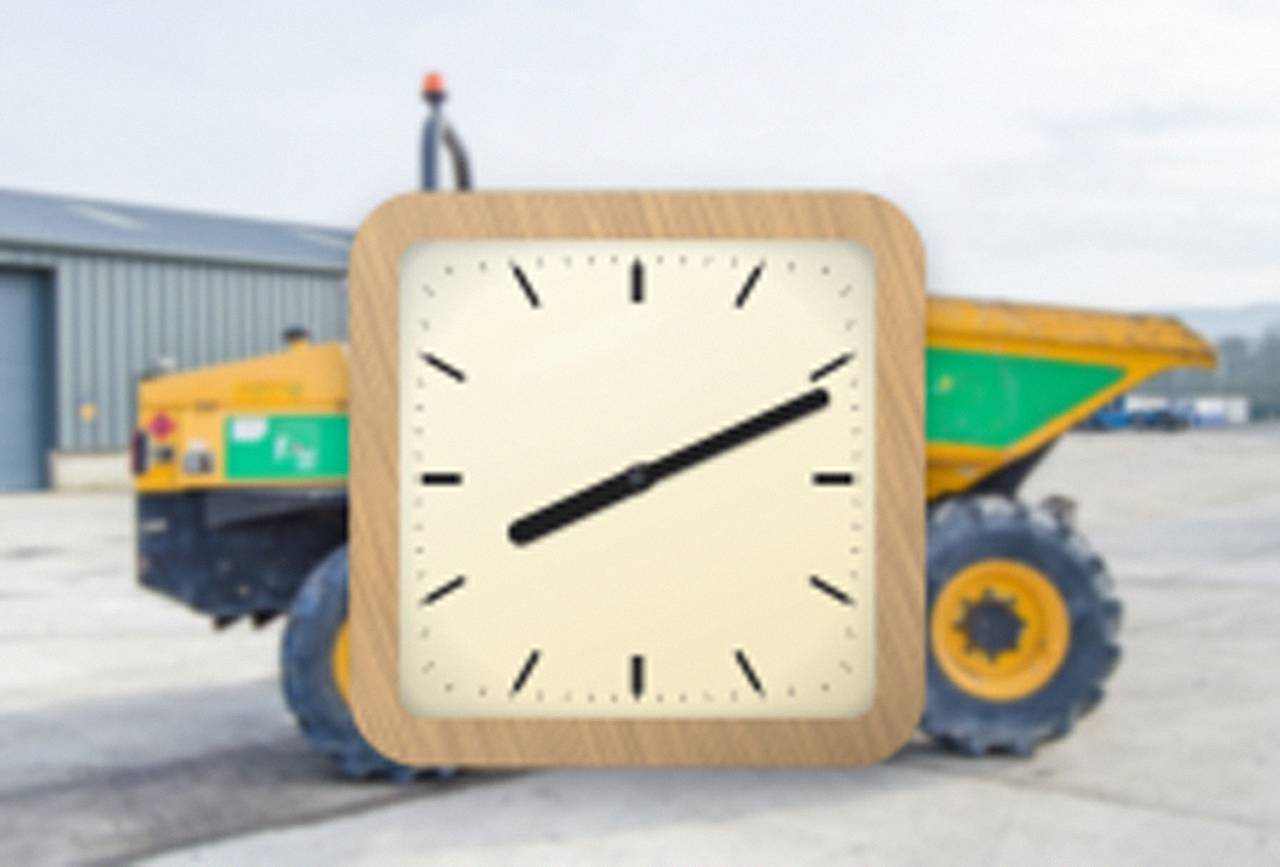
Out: 8,11
